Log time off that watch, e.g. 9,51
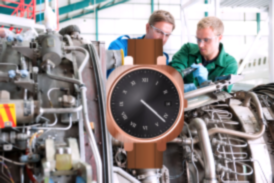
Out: 4,22
